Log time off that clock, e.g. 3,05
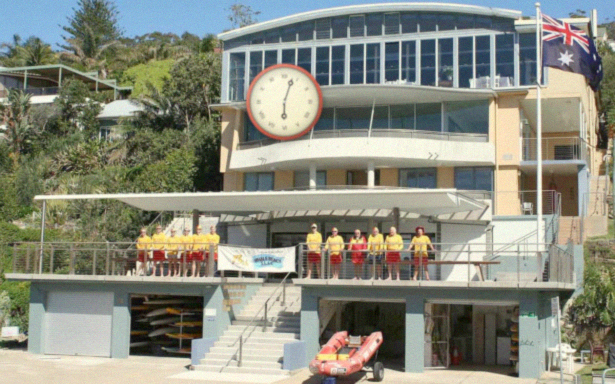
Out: 6,03
